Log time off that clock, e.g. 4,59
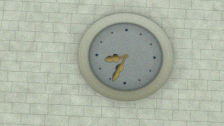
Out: 8,34
